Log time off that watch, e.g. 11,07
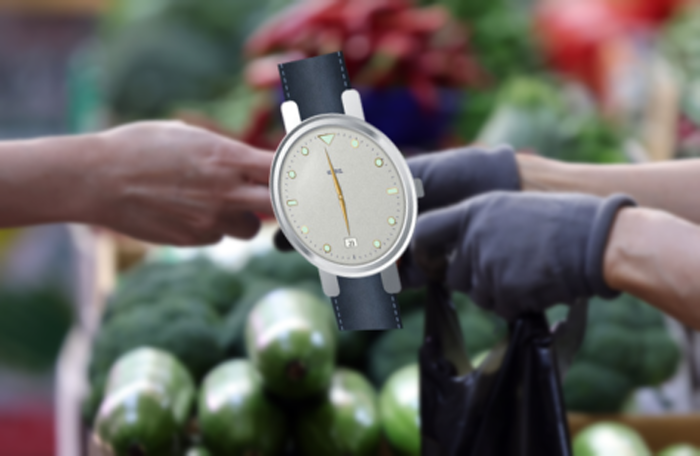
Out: 5,59
